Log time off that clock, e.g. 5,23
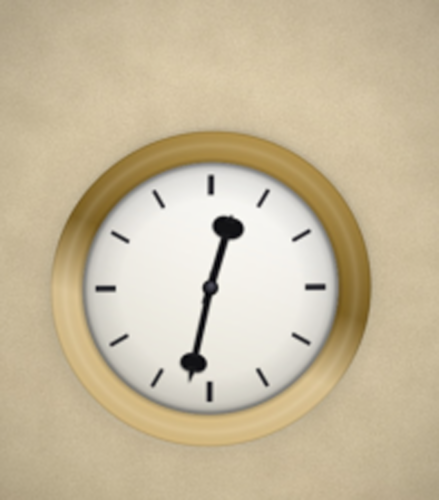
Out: 12,32
